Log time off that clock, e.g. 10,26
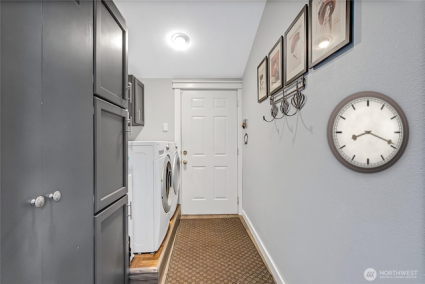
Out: 8,19
